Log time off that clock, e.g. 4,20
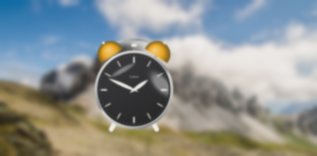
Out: 1,49
